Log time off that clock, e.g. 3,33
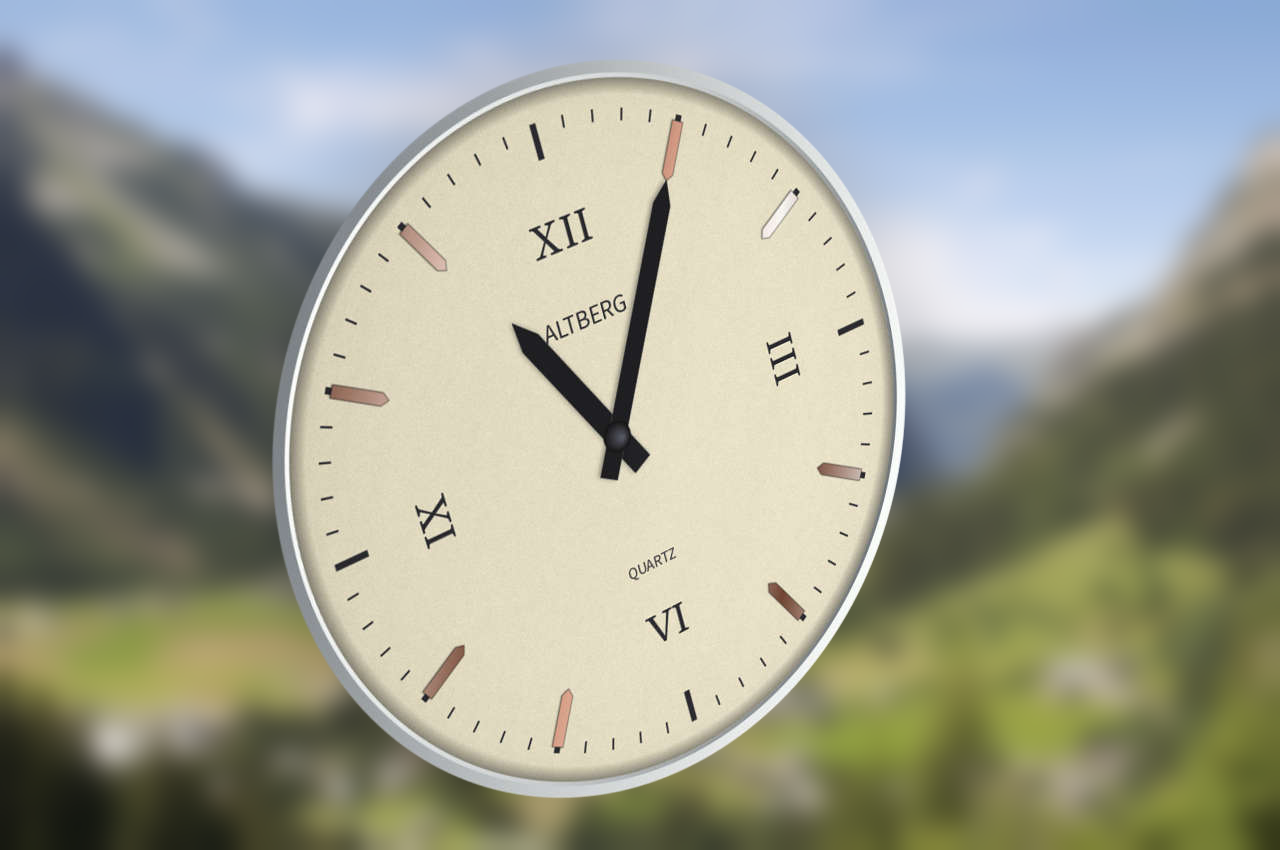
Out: 11,05
